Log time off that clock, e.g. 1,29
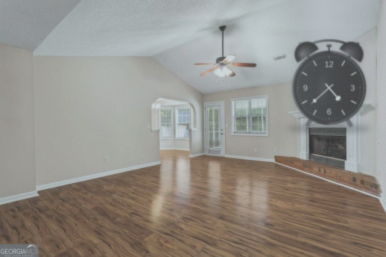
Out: 4,38
